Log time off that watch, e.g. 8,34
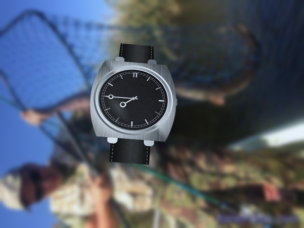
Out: 7,45
